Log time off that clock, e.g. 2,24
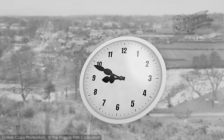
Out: 8,49
